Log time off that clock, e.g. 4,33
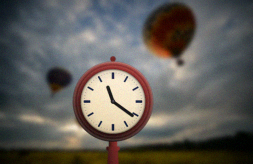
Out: 11,21
